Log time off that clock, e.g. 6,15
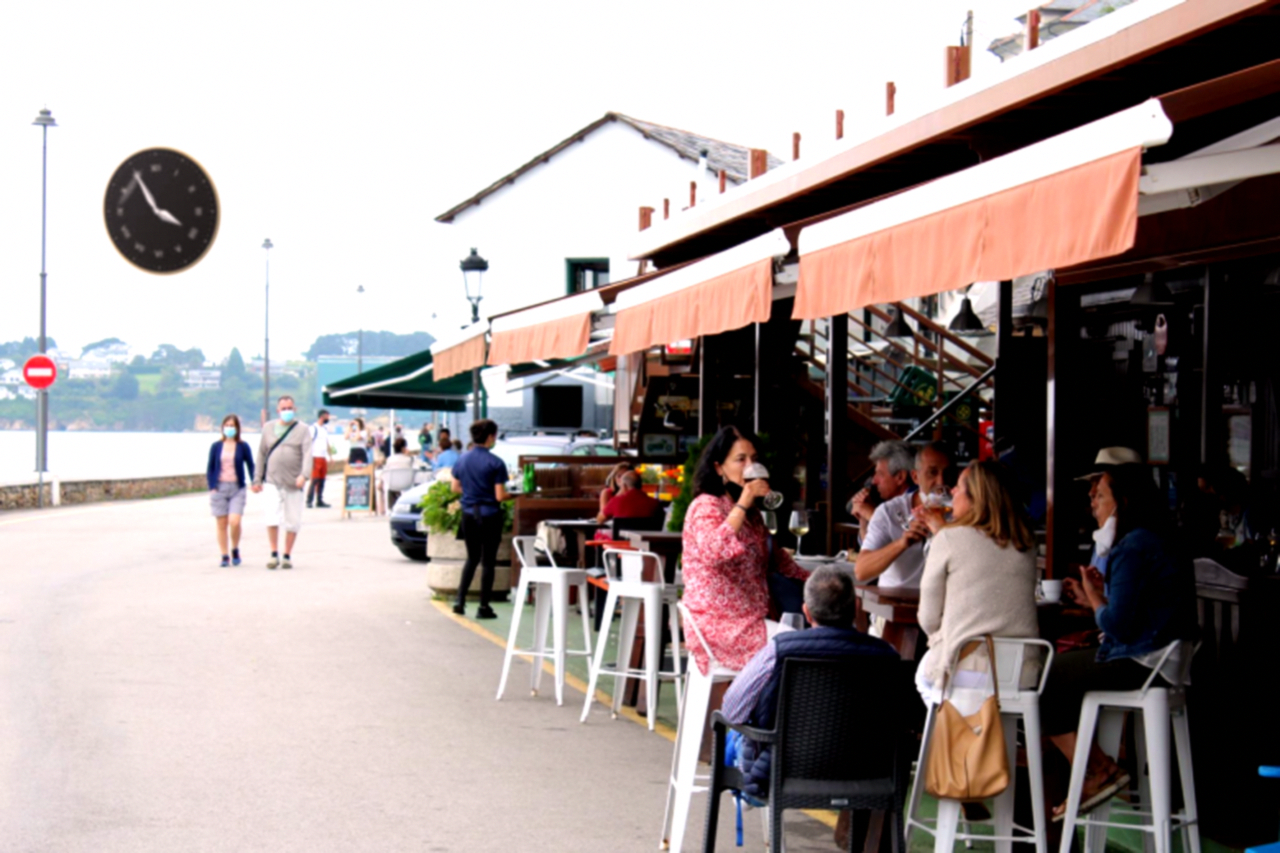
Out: 3,55
